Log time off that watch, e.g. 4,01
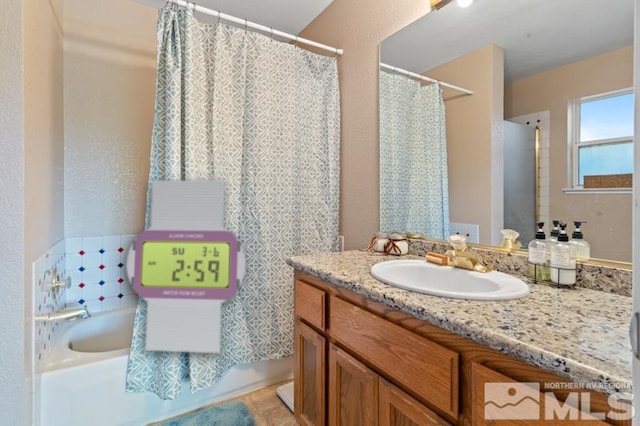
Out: 2,59
